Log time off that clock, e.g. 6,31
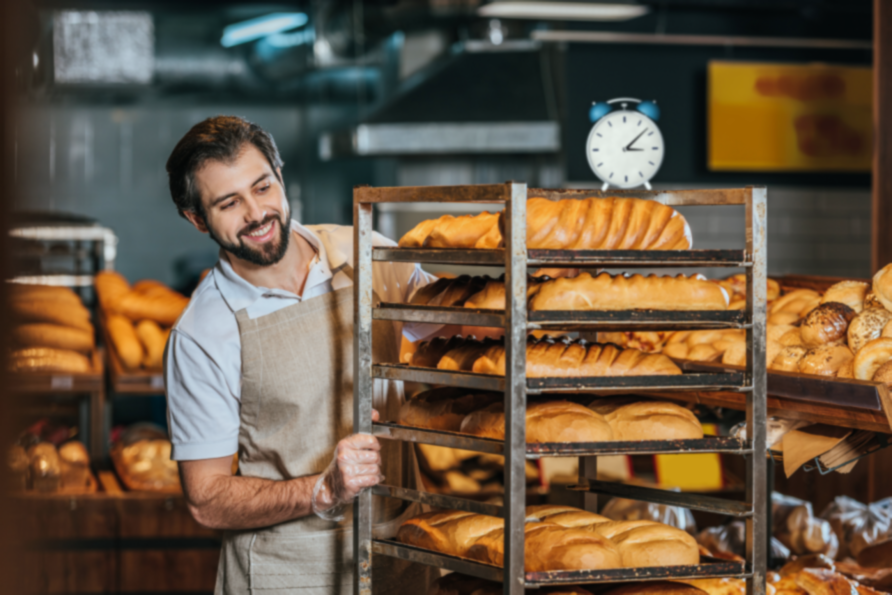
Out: 3,08
